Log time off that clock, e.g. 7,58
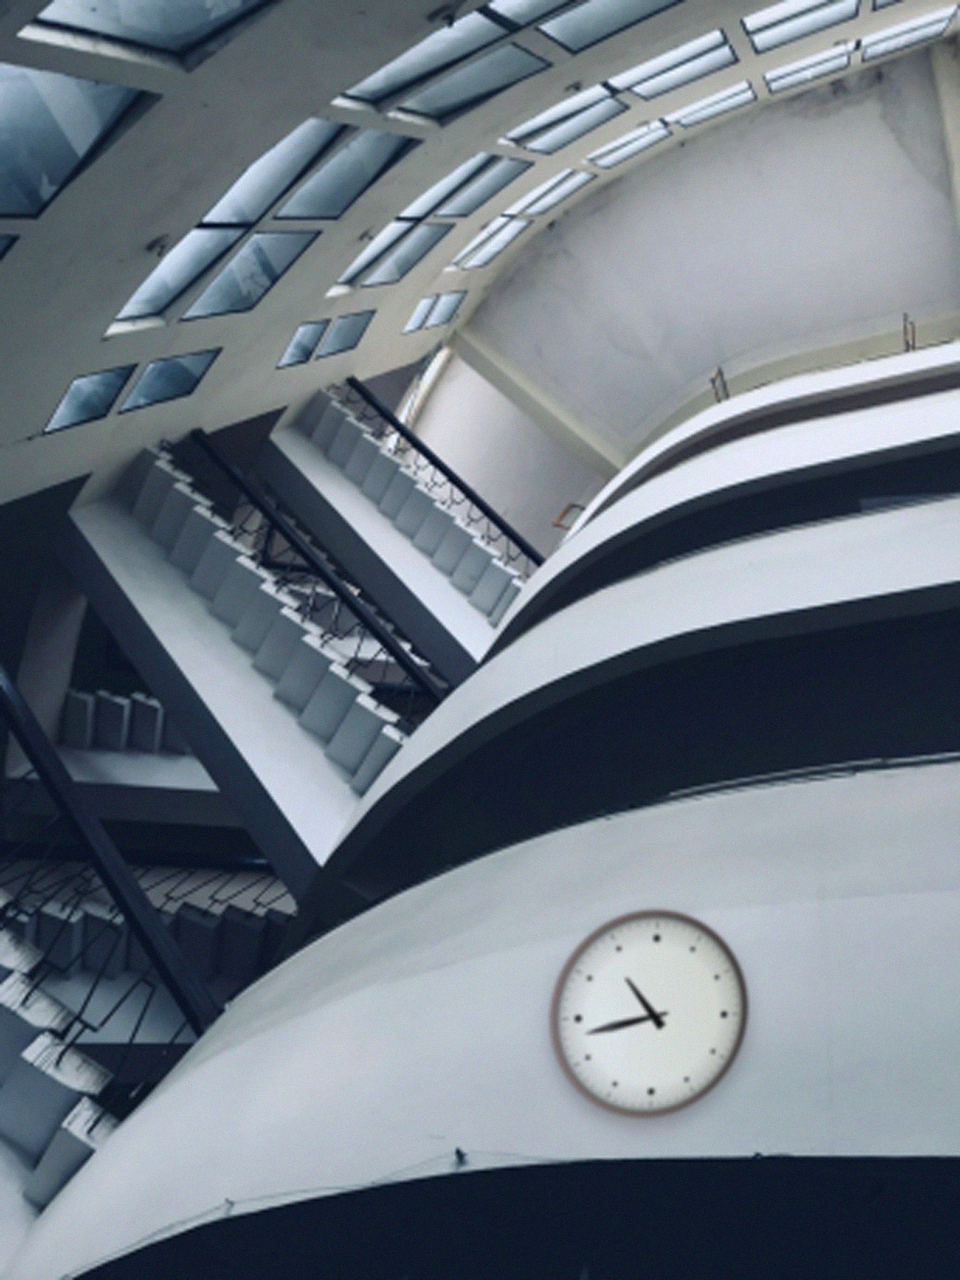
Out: 10,43
